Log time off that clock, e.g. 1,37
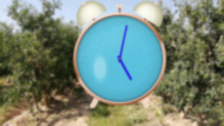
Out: 5,02
